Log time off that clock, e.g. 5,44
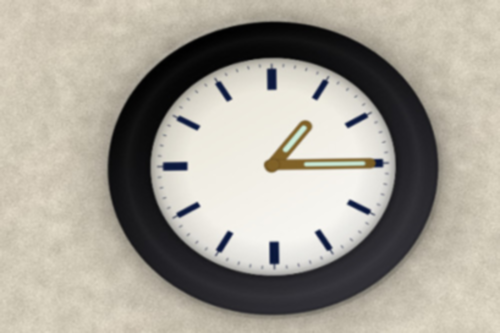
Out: 1,15
